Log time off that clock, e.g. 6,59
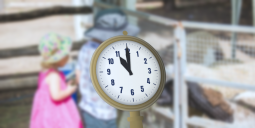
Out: 11,00
